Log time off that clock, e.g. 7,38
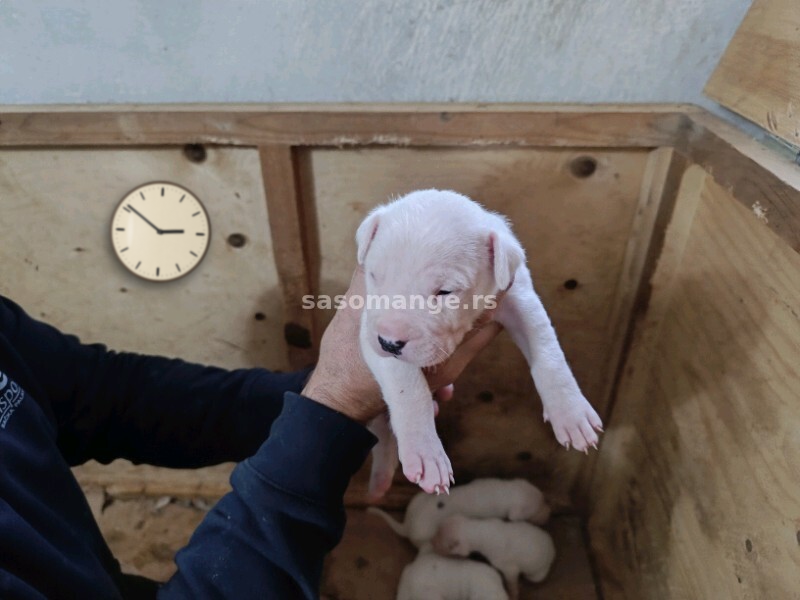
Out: 2,51
